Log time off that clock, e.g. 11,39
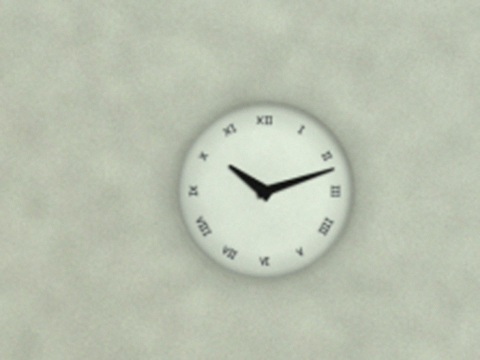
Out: 10,12
